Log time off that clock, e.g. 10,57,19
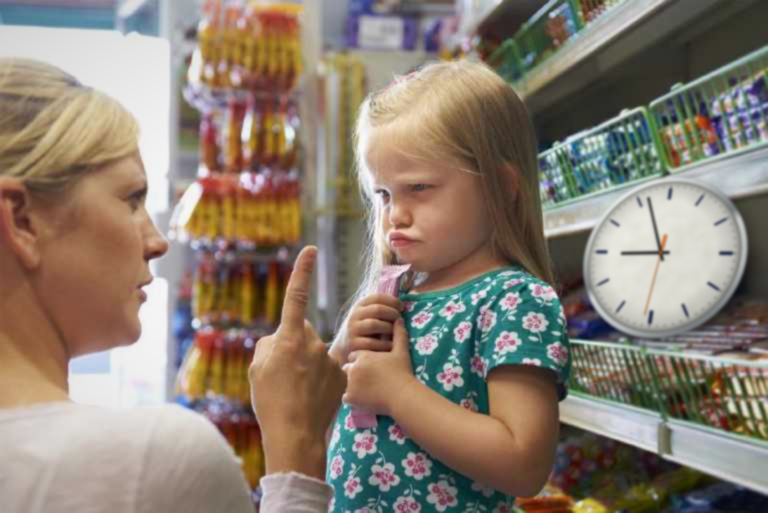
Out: 8,56,31
